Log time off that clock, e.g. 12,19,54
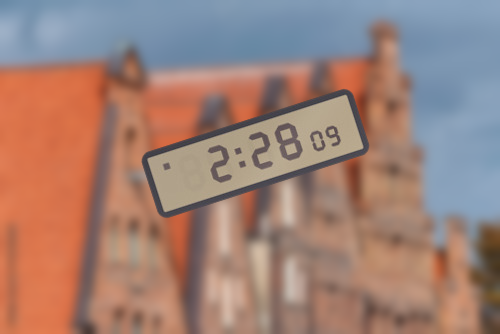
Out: 2,28,09
